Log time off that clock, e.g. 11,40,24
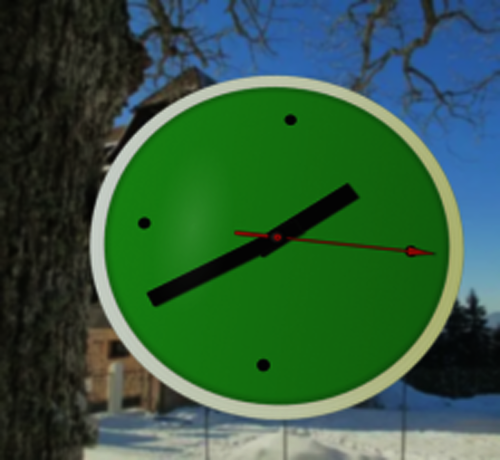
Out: 1,39,15
